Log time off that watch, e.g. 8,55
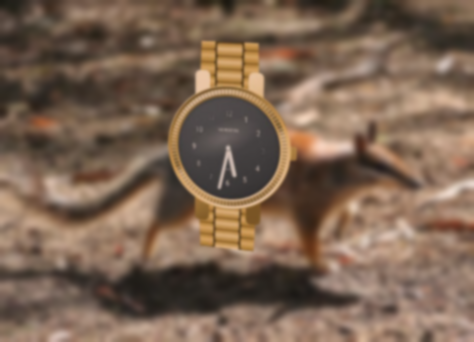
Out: 5,32
